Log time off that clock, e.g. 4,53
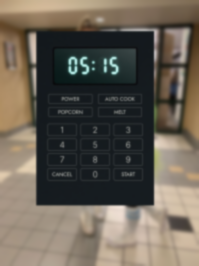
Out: 5,15
